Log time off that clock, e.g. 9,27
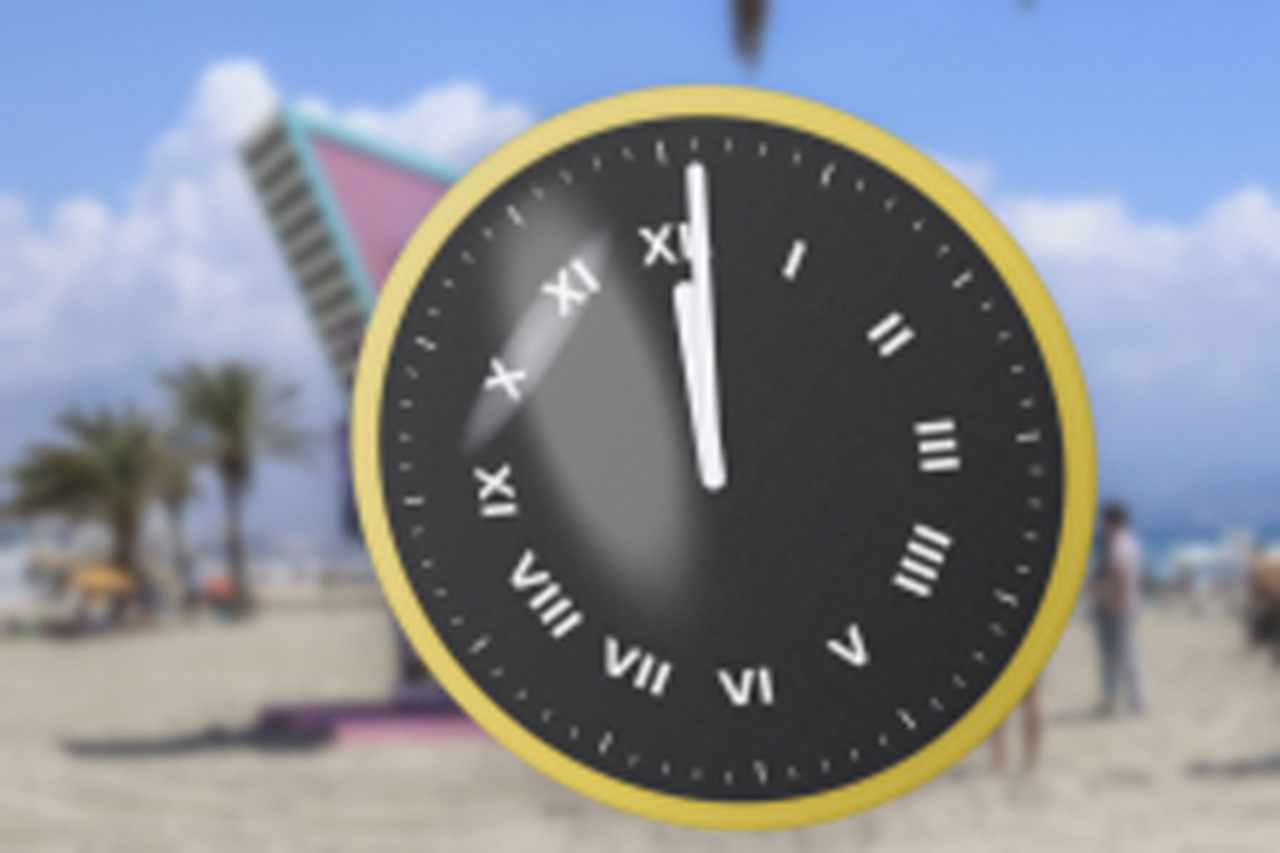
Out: 12,01
